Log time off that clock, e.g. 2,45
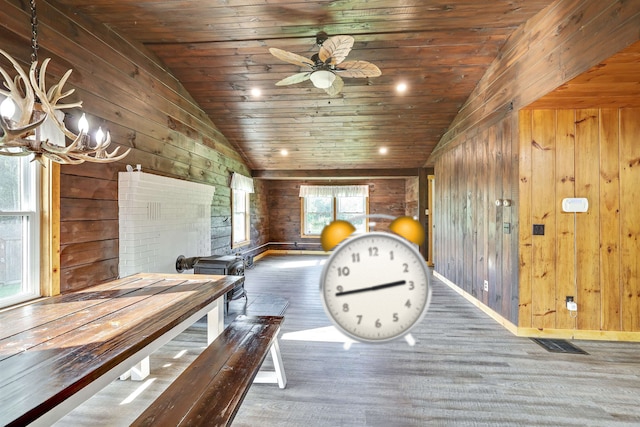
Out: 2,44
